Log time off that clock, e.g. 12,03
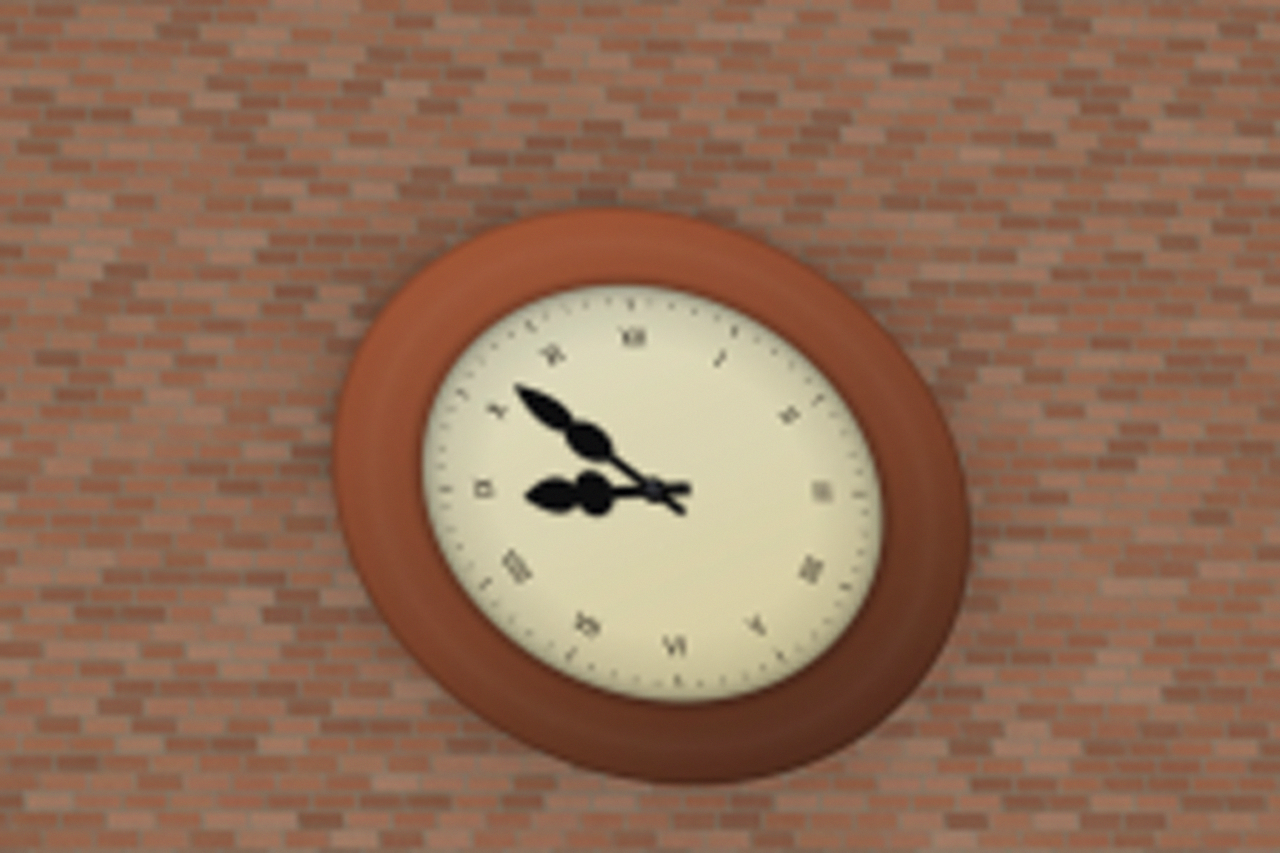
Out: 8,52
